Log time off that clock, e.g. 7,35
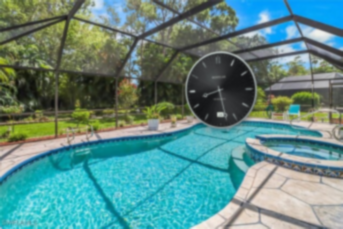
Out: 8,28
